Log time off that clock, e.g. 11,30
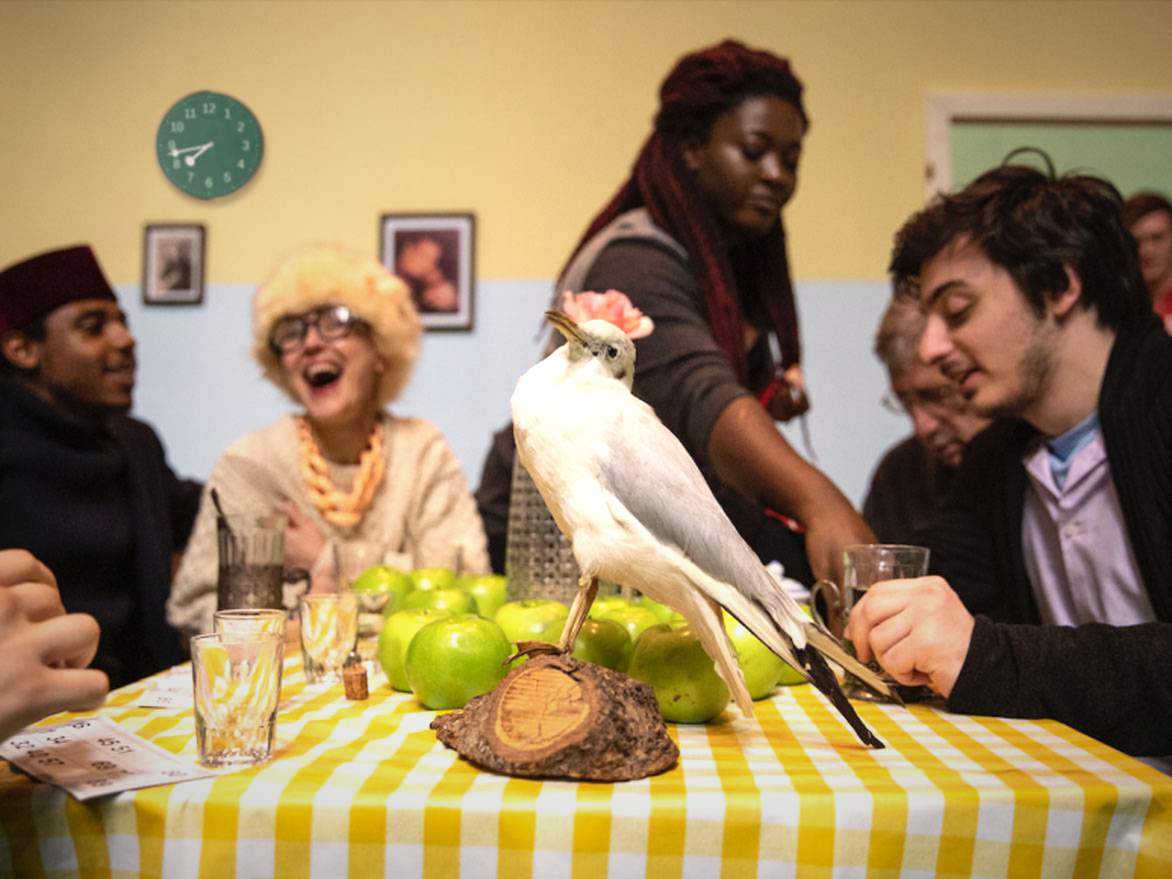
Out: 7,43
